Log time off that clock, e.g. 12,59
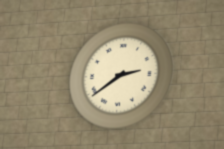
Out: 2,39
